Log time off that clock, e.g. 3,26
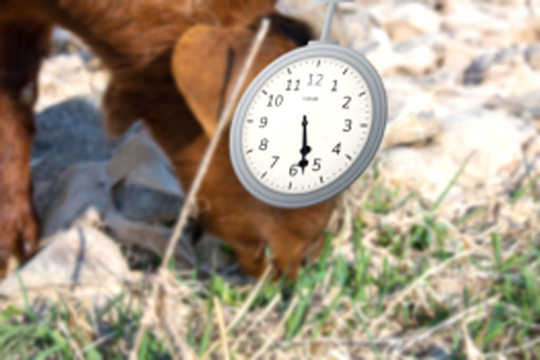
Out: 5,28
